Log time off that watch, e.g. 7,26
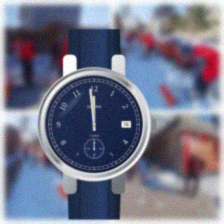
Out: 11,59
